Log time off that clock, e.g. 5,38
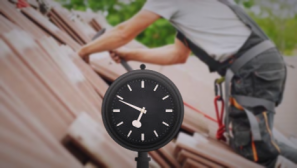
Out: 6,49
